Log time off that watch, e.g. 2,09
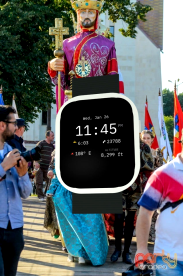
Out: 11,45
